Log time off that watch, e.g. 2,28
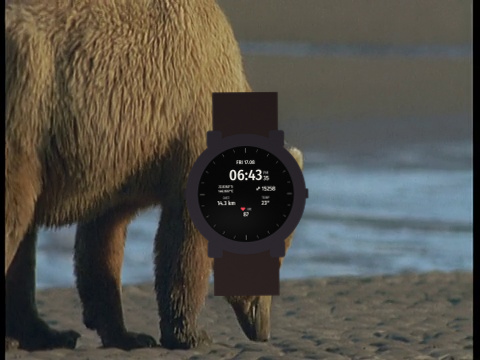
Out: 6,43
